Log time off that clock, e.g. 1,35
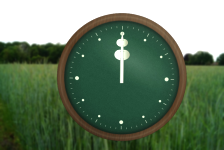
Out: 12,00
